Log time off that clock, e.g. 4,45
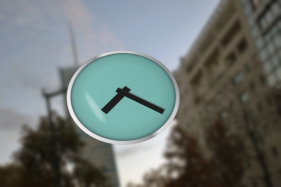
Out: 7,20
